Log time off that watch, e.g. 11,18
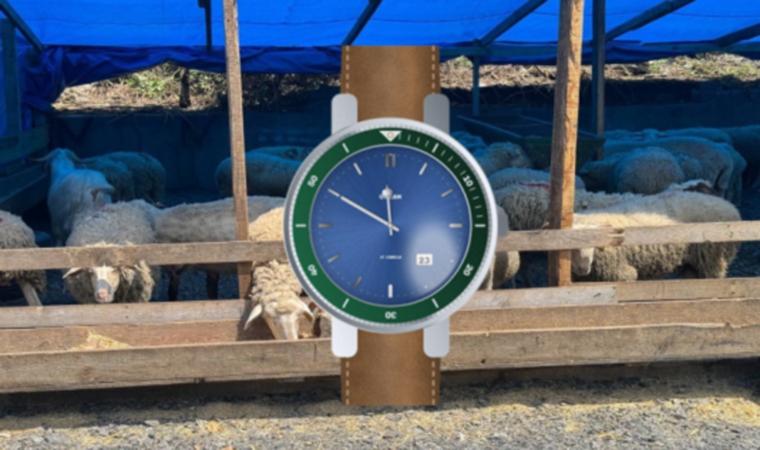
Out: 11,50
